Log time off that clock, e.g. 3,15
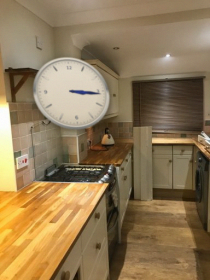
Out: 3,16
